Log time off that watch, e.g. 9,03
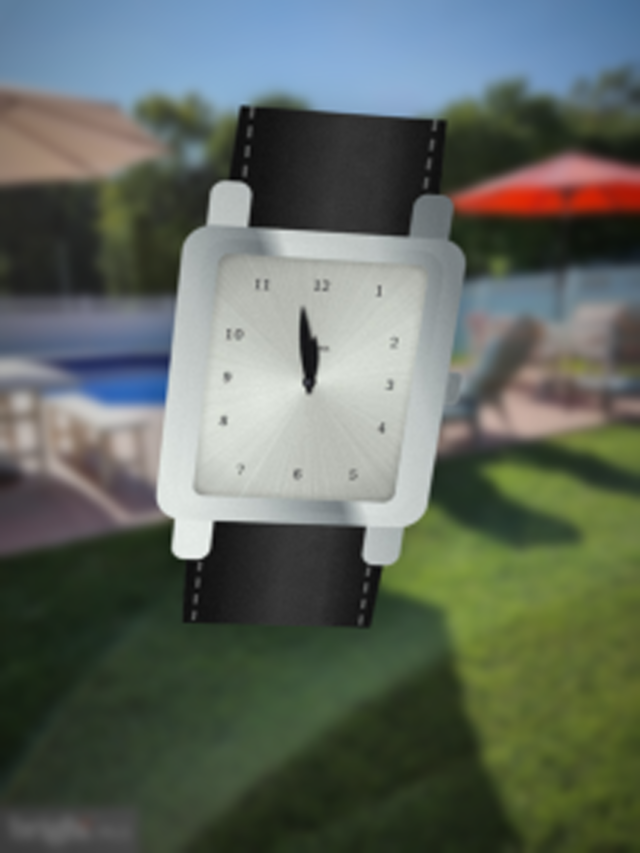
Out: 11,58
